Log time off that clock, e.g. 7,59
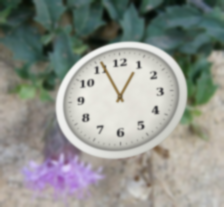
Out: 12,56
